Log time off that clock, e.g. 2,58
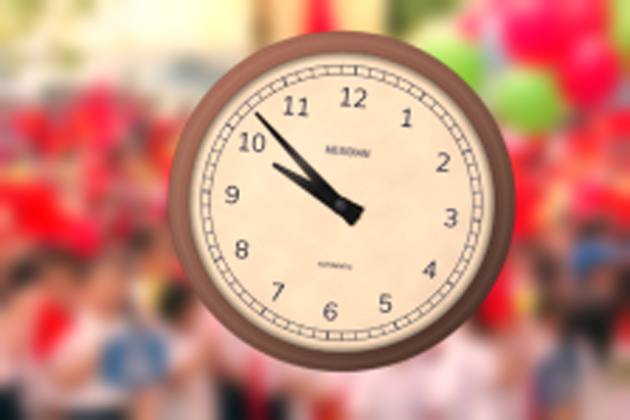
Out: 9,52
